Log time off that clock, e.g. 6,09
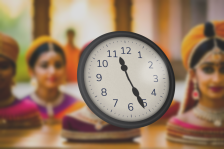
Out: 11,26
